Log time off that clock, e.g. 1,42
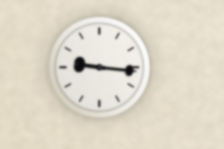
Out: 9,16
